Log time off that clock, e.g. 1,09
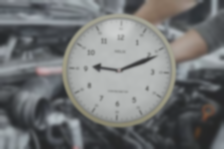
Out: 9,11
